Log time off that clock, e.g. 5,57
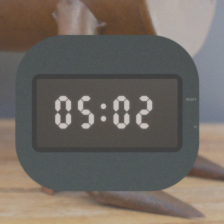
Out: 5,02
